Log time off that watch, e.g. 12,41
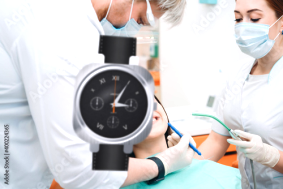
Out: 3,05
